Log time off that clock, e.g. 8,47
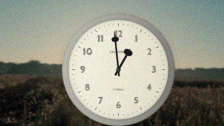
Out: 12,59
